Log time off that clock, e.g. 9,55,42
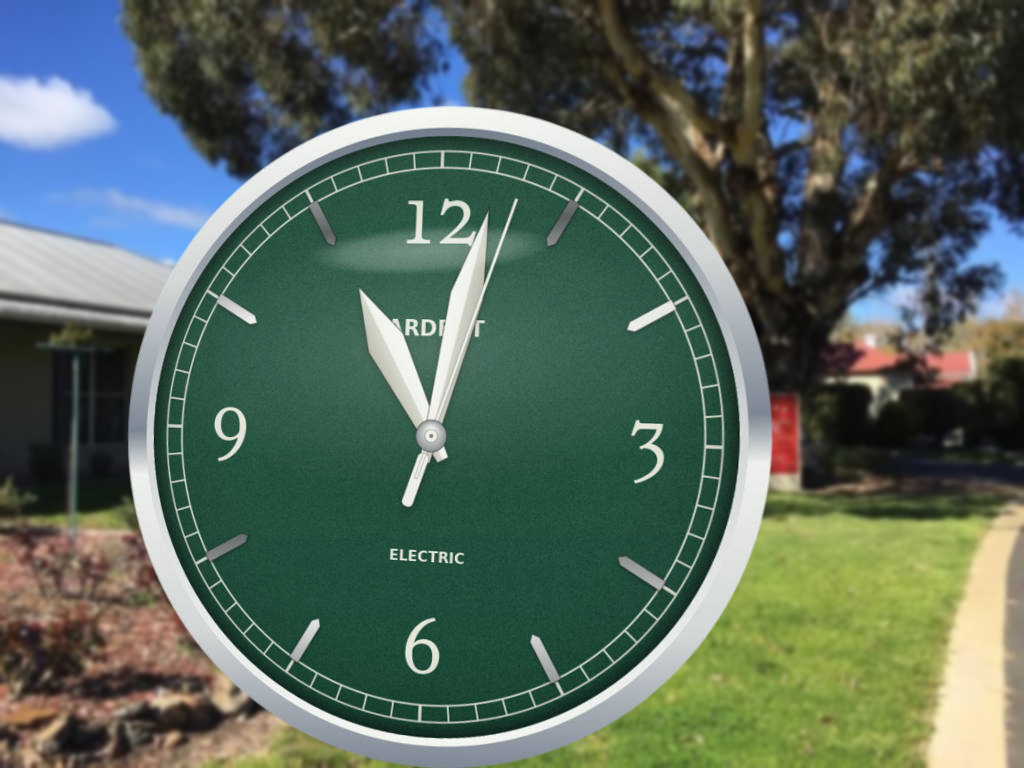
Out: 11,02,03
